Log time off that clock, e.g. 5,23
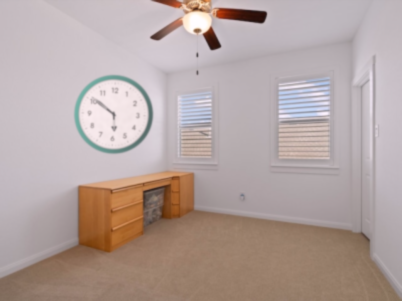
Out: 5,51
